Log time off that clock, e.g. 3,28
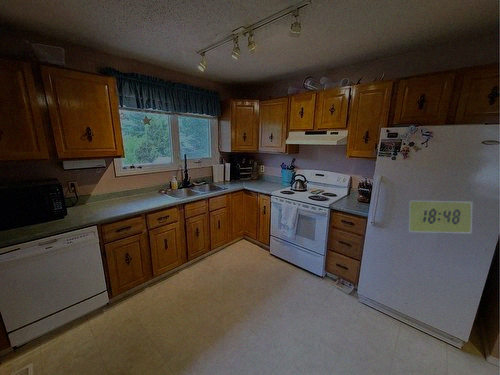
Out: 18,48
